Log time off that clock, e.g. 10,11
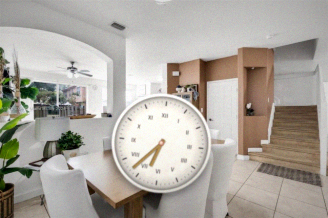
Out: 6,37
